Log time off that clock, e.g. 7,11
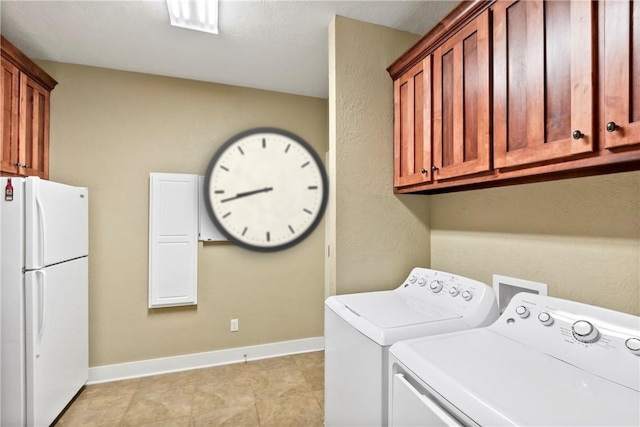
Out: 8,43
